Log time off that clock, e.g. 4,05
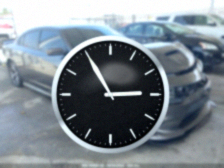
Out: 2,55
